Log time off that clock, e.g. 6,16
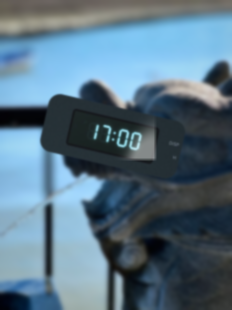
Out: 17,00
